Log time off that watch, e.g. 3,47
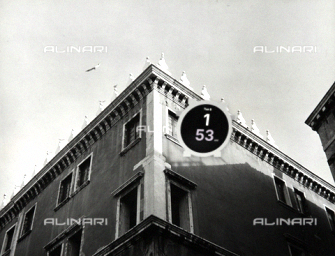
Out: 1,53
